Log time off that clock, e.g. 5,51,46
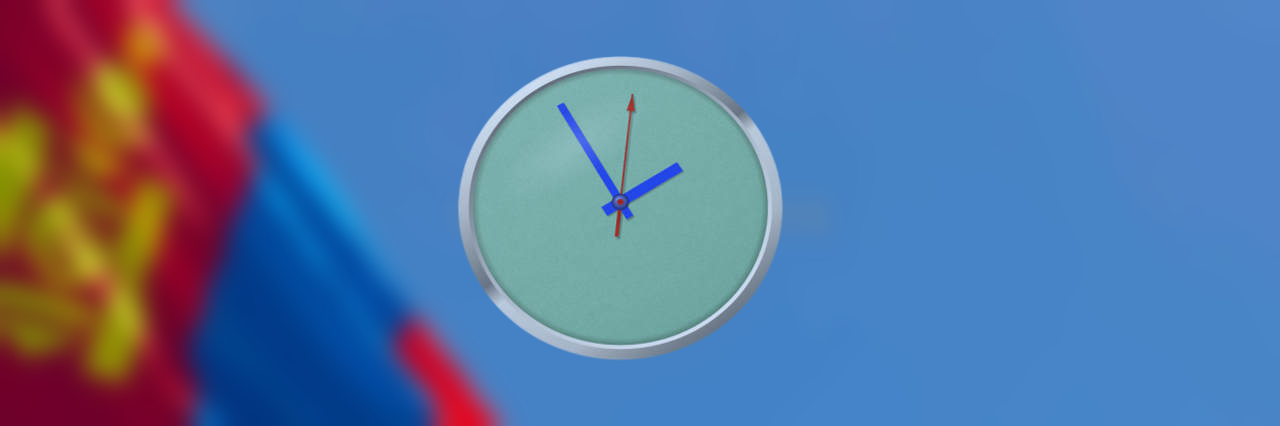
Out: 1,55,01
